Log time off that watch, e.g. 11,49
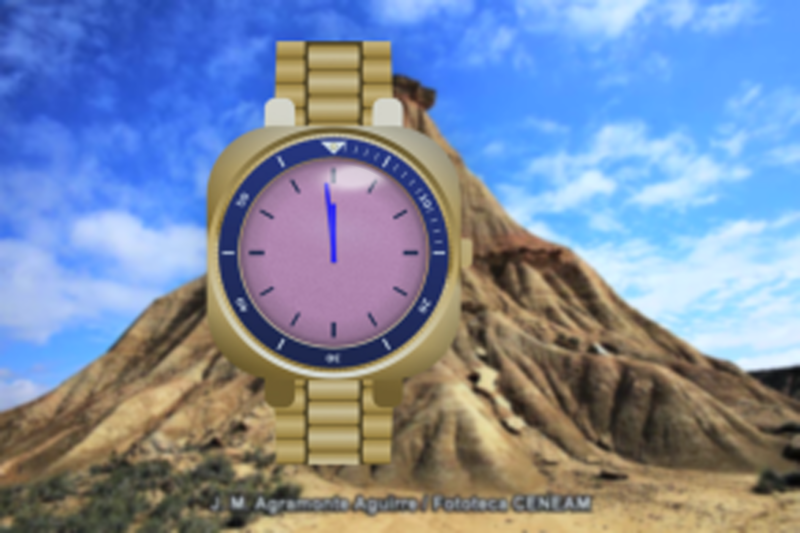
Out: 11,59
